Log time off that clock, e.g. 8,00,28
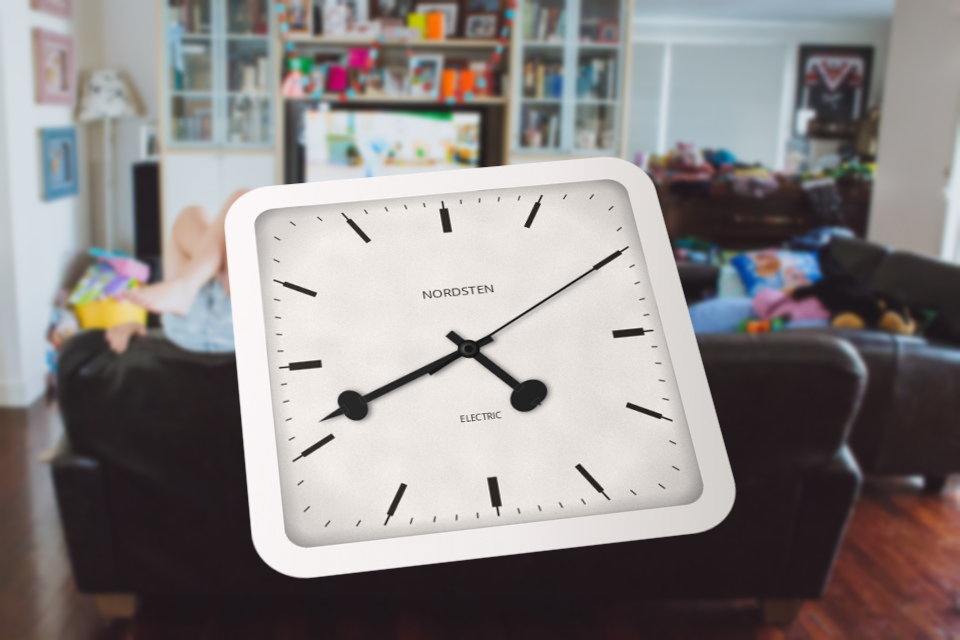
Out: 4,41,10
